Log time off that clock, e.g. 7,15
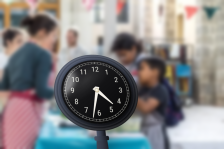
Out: 4,32
